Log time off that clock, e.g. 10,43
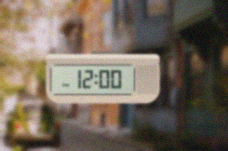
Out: 12,00
